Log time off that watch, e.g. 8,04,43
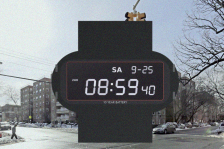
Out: 8,59,40
